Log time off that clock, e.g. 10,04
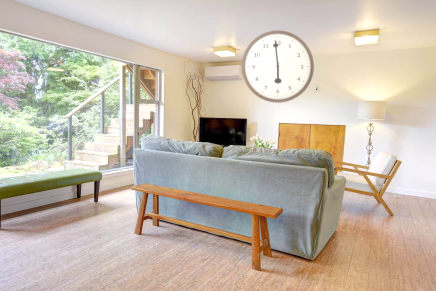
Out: 5,59
